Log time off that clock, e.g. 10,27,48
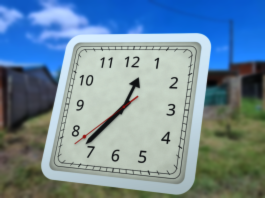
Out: 12,36,38
